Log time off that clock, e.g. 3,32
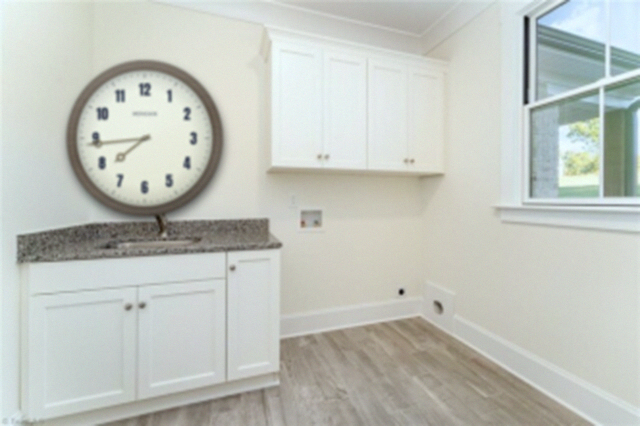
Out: 7,44
